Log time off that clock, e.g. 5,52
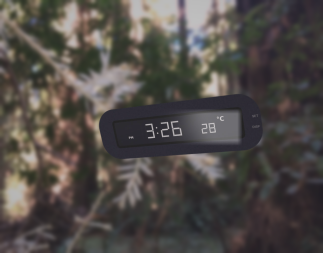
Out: 3,26
